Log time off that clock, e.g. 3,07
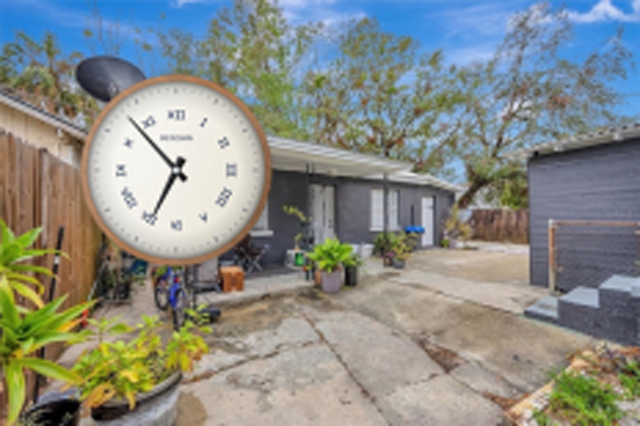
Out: 6,53
